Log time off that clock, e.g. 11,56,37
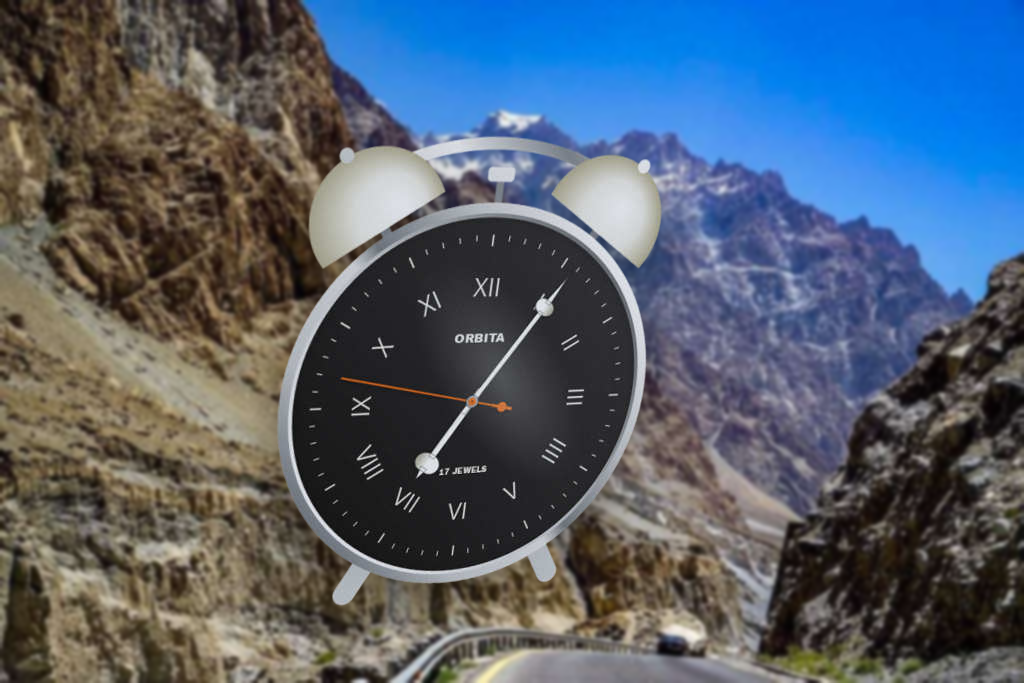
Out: 7,05,47
